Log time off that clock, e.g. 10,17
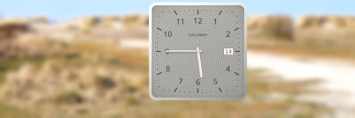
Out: 5,45
